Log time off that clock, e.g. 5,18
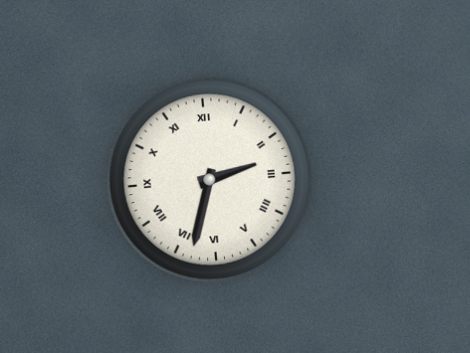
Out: 2,33
